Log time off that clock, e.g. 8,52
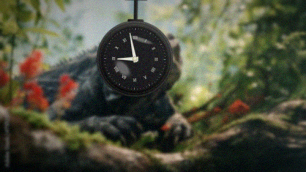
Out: 8,58
